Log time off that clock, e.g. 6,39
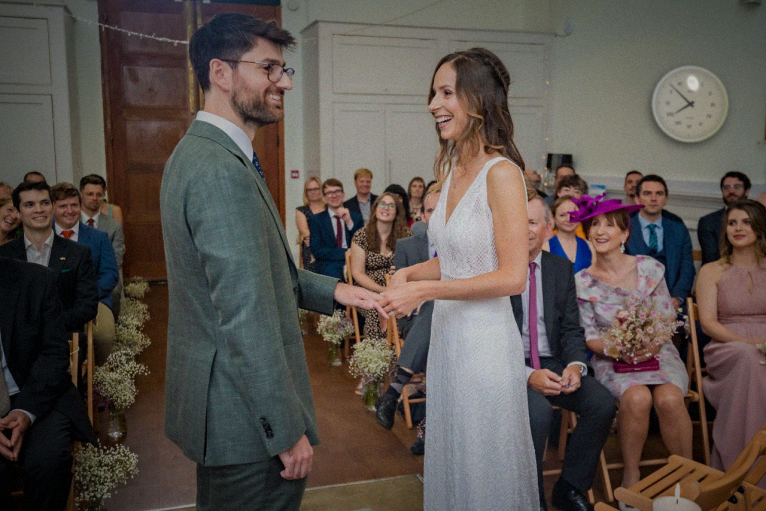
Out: 7,52
